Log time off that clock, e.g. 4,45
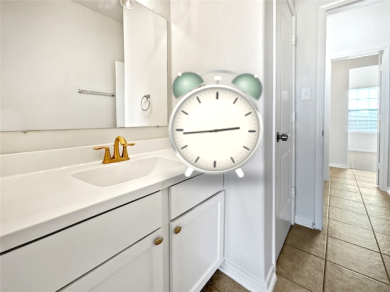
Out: 2,44
